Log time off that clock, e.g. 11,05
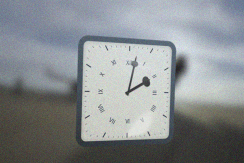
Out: 2,02
